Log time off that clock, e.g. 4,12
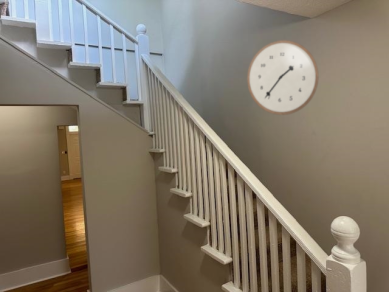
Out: 1,36
